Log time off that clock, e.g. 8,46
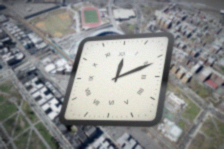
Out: 12,11
